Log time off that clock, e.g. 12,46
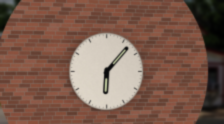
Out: 6,07
